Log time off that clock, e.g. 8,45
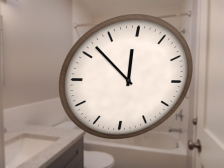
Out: 11,52
